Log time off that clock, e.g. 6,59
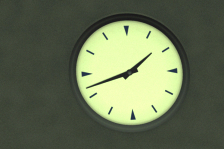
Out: 1,42
